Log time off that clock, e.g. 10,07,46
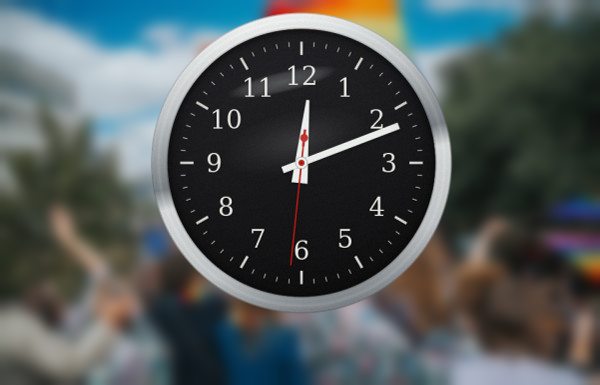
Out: 12,11,31
